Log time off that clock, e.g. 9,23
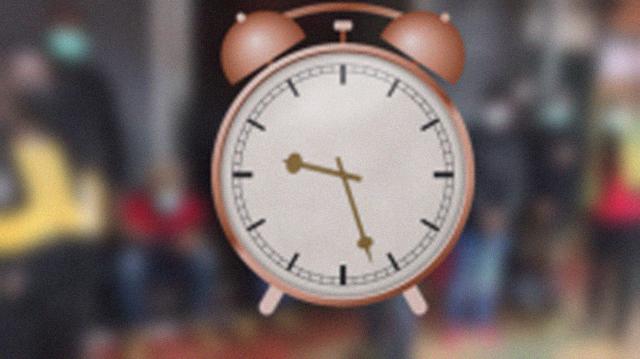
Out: 9,27
